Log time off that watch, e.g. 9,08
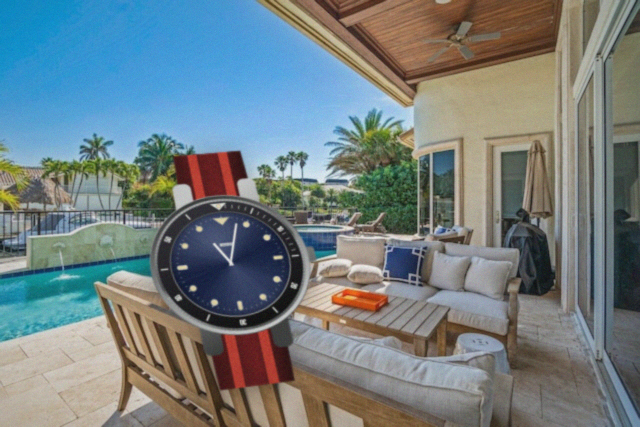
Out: 11,03
